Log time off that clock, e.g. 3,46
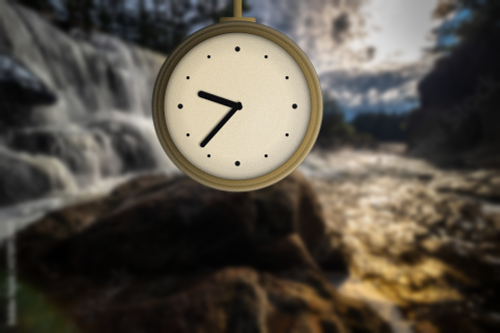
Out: 9,37
